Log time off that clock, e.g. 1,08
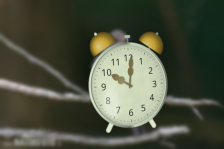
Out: 10,01
